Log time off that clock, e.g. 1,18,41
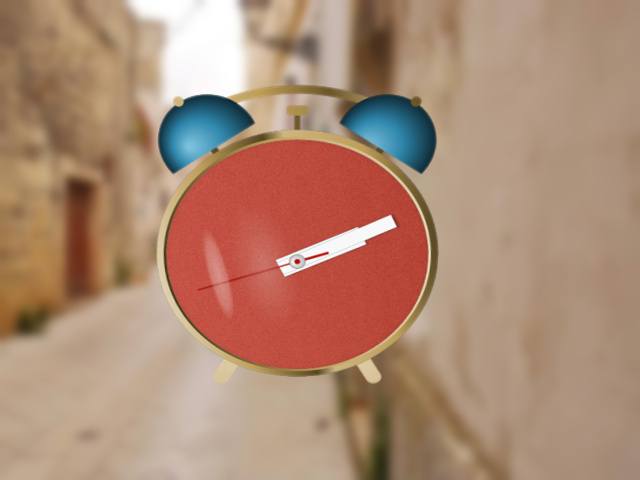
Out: 2,10,42
